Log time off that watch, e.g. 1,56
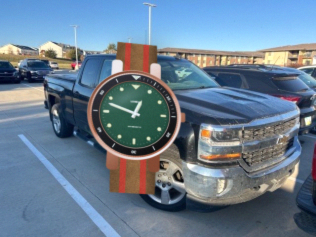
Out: 12,48
